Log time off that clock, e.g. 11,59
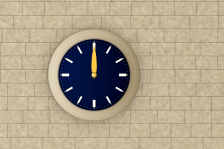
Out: 12,00
